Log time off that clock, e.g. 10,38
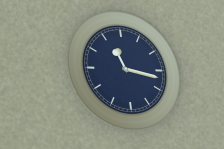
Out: 11,17
